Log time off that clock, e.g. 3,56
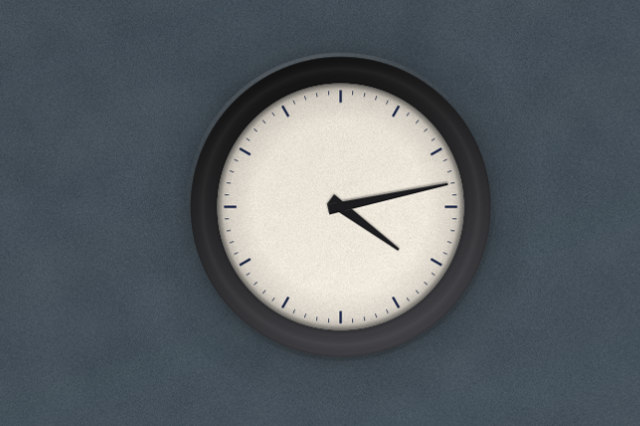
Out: 4,13
